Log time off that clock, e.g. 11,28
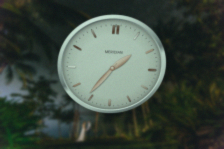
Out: 1,36
